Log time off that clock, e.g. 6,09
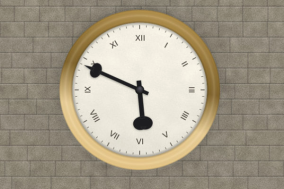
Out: 5,49
